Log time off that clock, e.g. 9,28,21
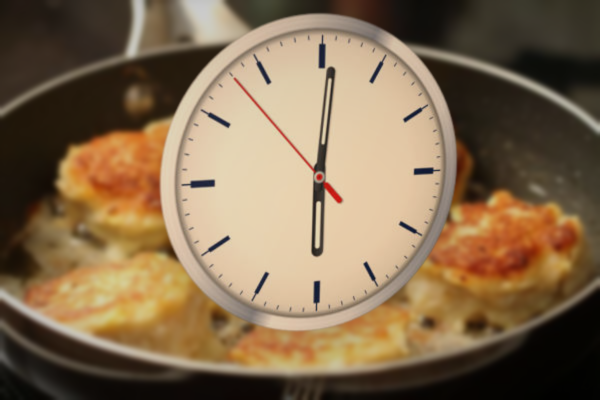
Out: 6,00,53
